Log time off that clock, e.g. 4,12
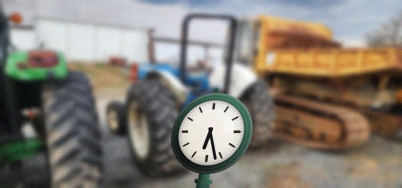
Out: 6,27
